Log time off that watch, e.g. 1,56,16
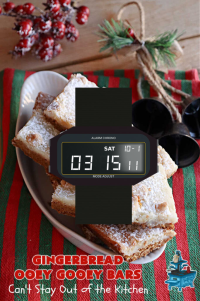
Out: 3,15,11
